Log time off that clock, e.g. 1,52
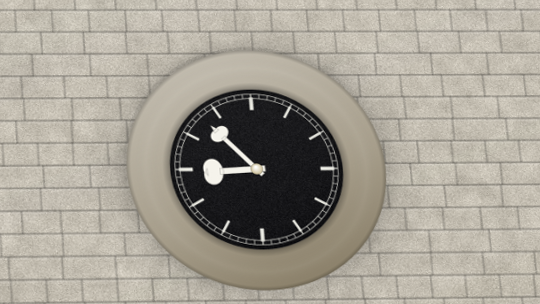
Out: 8,53
